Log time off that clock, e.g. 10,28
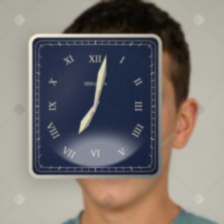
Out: 7,02
